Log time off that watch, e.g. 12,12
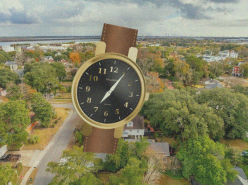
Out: 7,05
